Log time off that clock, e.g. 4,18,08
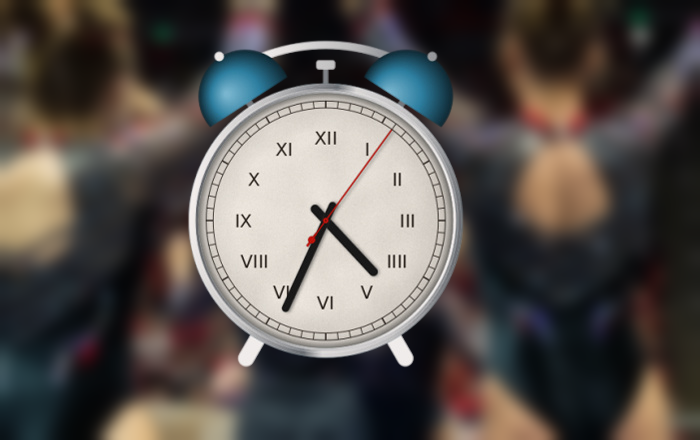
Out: 4,34,06
